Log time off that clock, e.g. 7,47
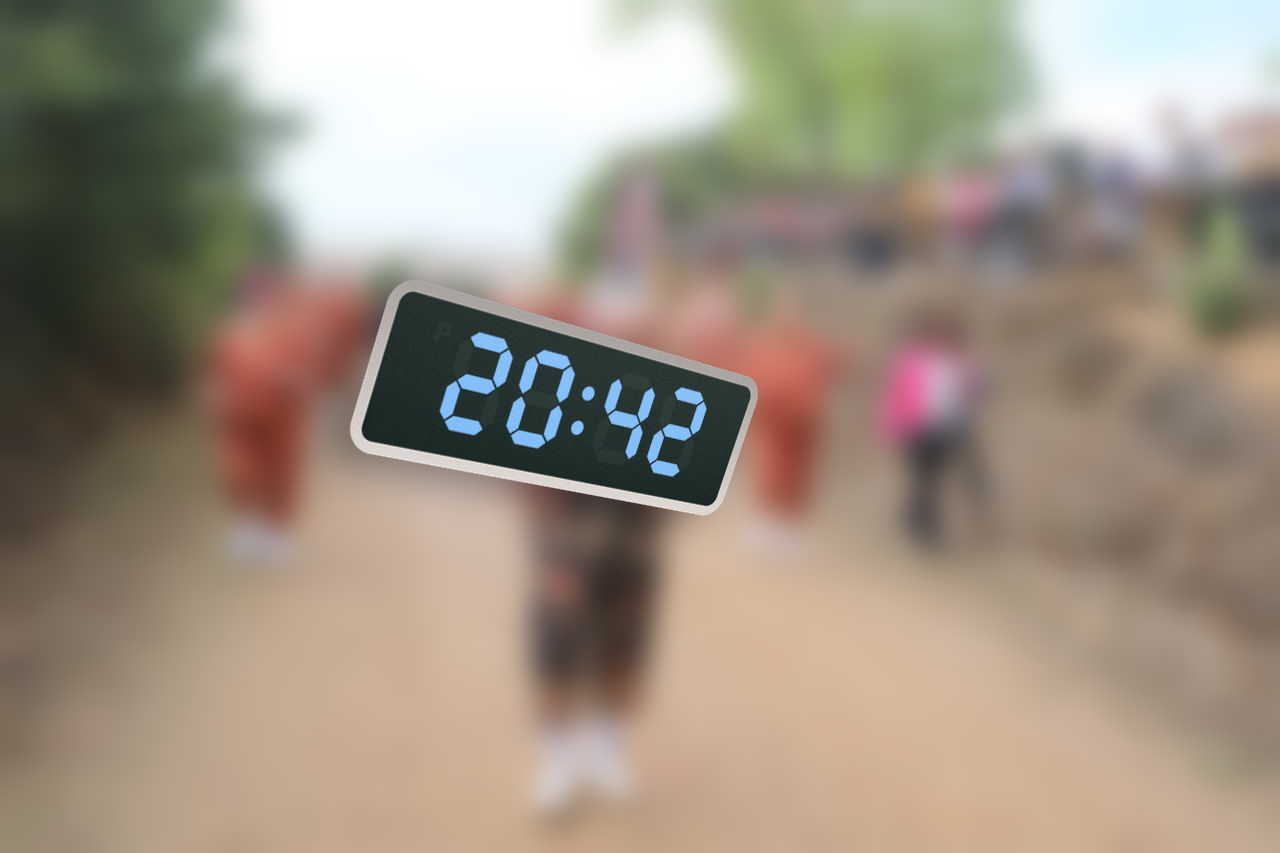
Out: 20,42
